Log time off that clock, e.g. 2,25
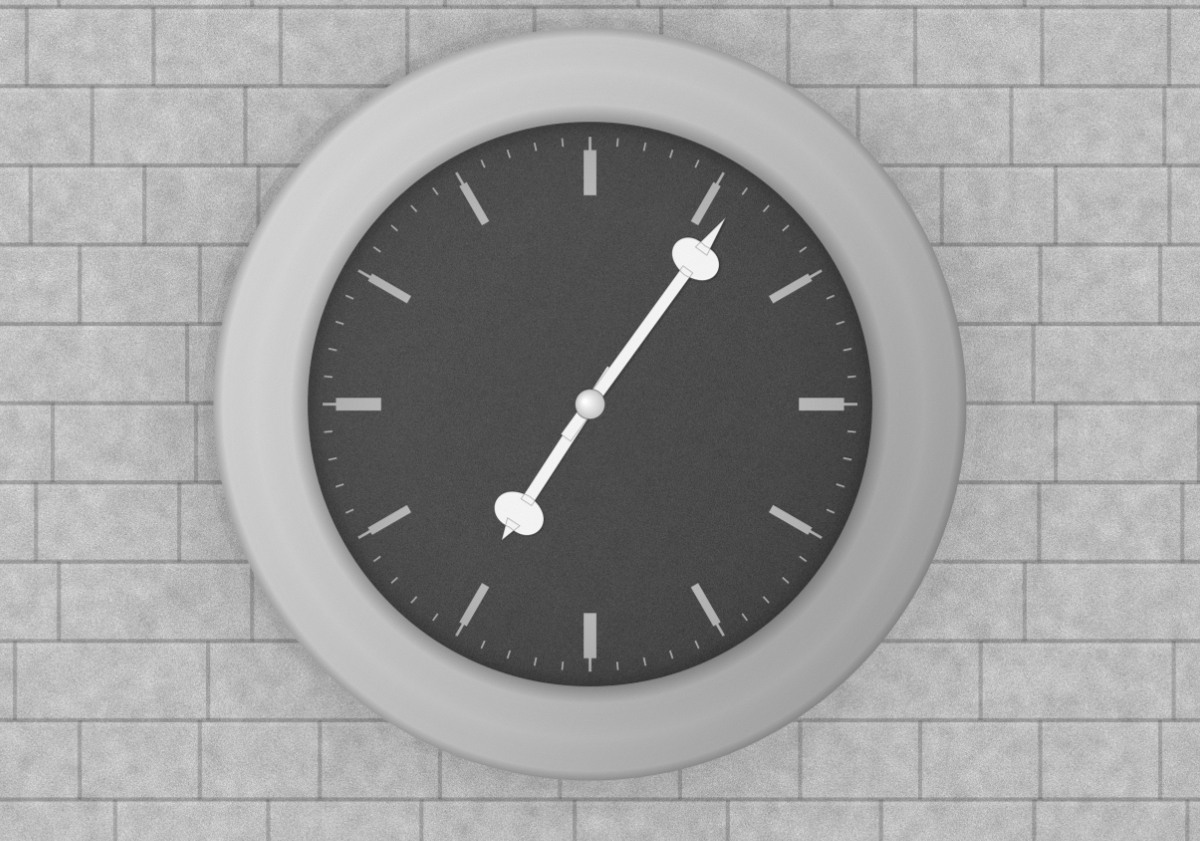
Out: 7,06
